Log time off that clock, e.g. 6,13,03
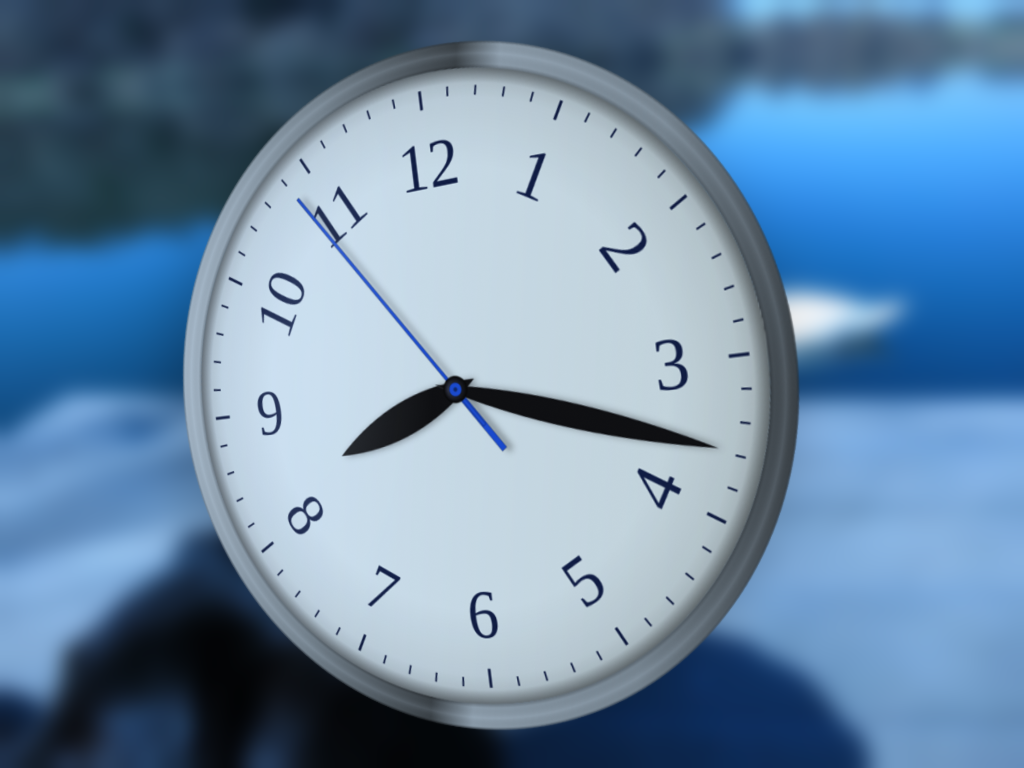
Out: 8,17,54
